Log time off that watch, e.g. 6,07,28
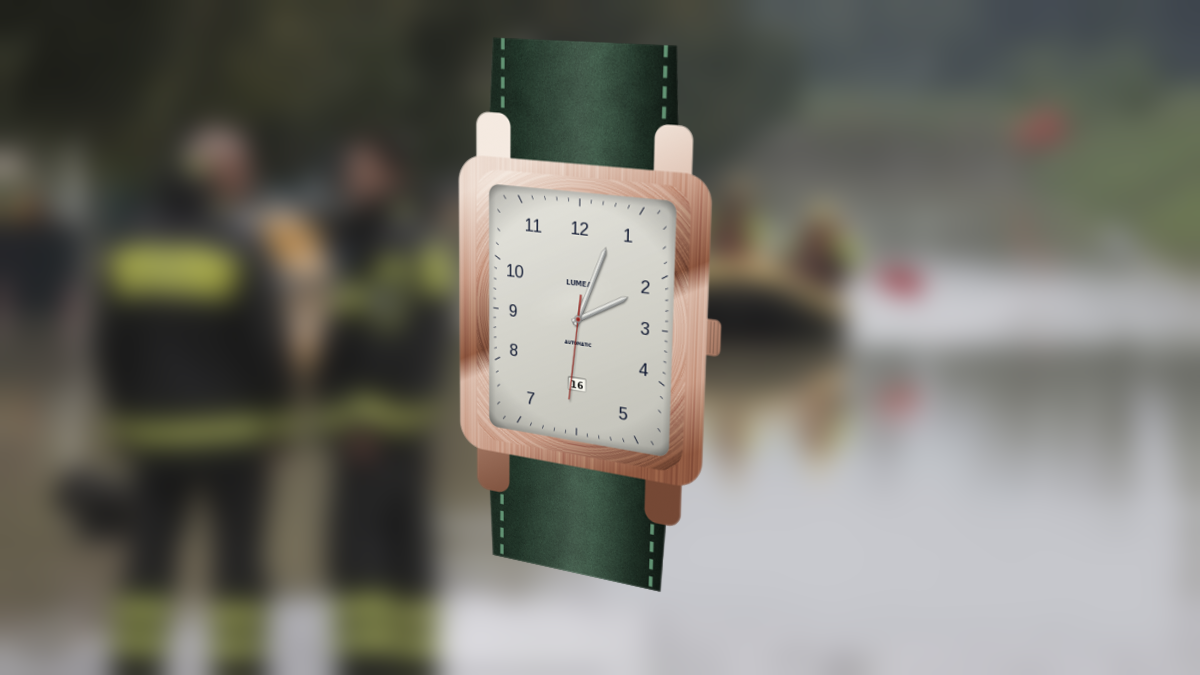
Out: 2,03,31
